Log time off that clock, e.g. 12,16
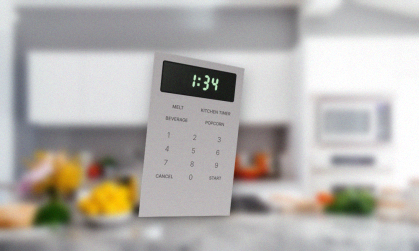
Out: 1,34
